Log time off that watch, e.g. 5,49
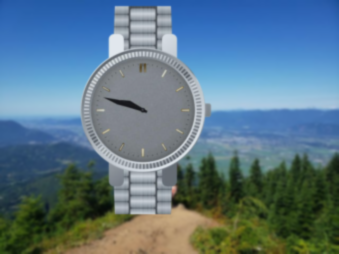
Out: 9,48
